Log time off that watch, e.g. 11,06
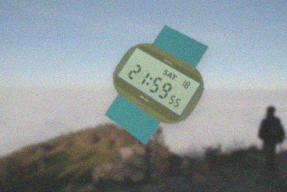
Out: 21,59
